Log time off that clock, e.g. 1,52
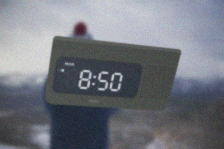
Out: 8,50
